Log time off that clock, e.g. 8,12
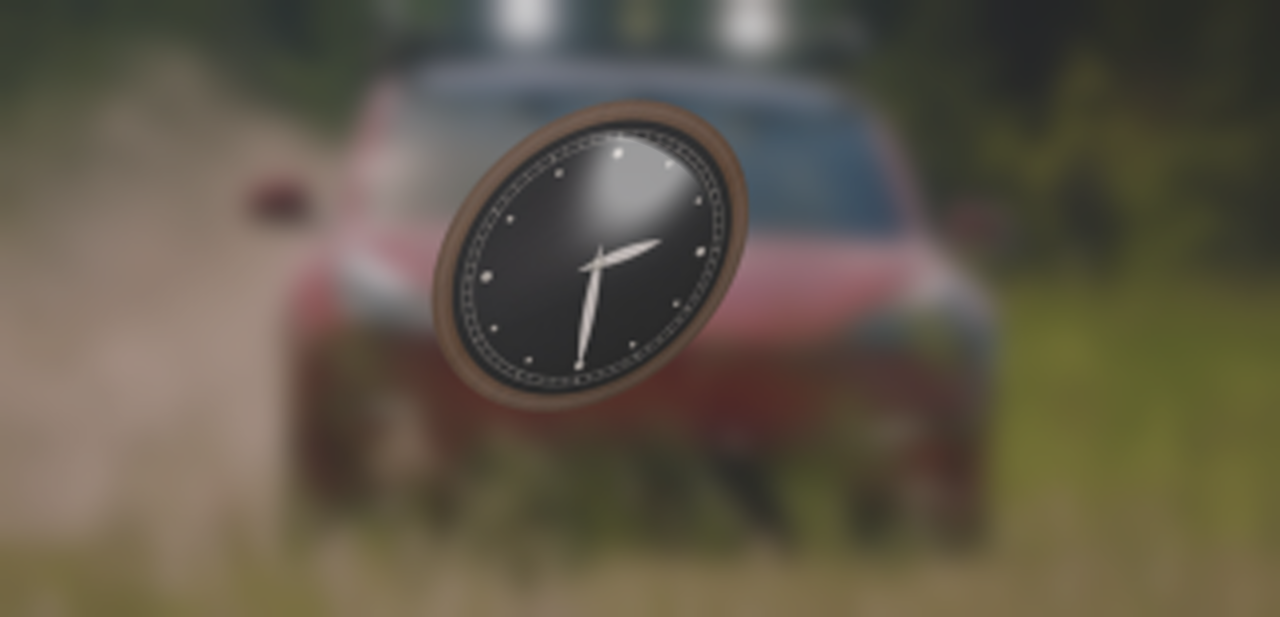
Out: 2,30
